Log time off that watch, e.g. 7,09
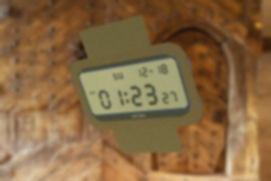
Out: 1,23
